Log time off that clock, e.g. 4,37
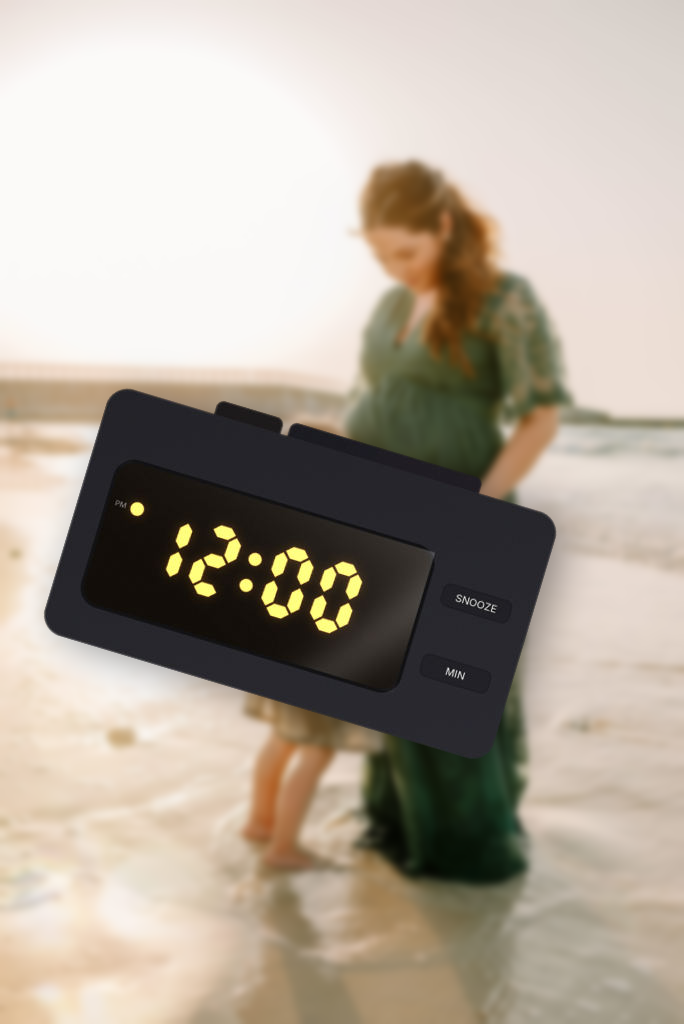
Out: 12,00
